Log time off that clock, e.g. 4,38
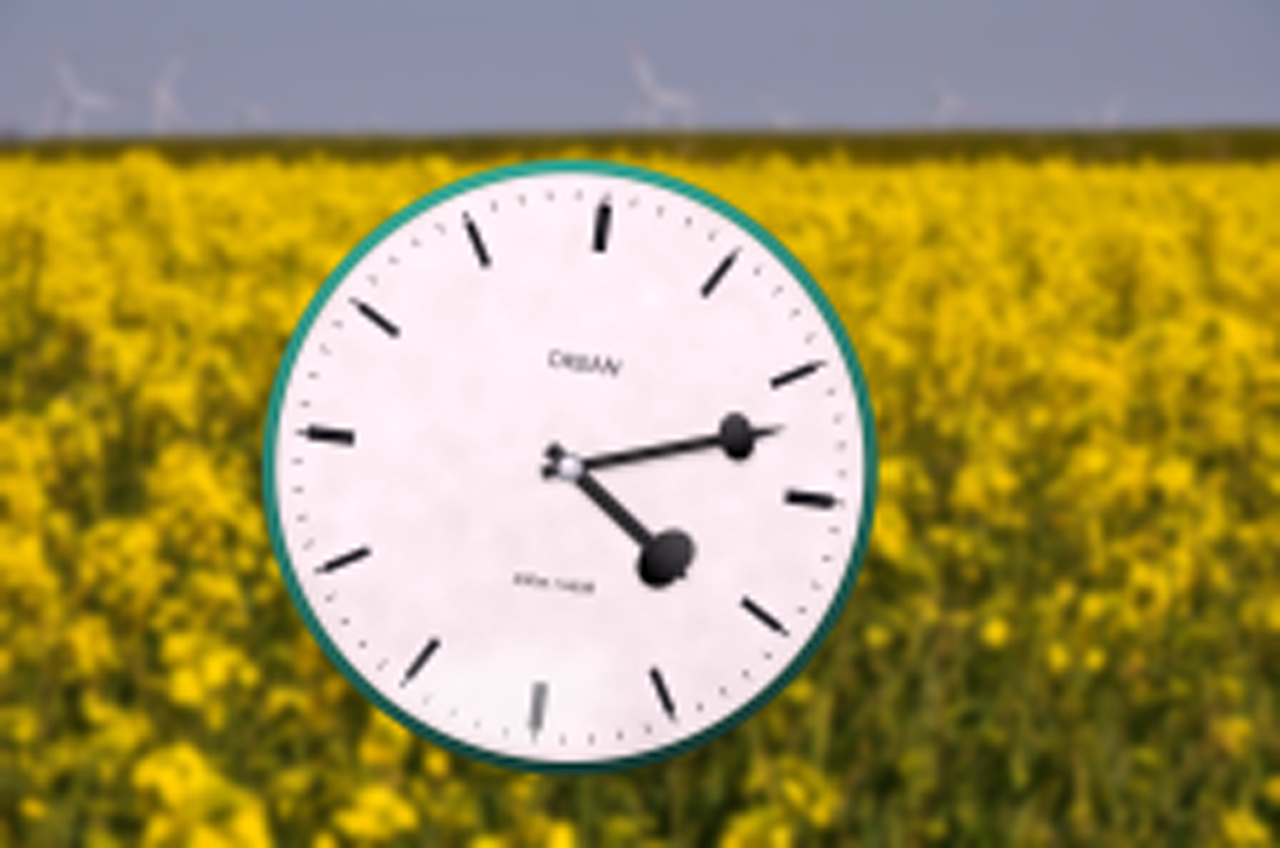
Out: 4,12
